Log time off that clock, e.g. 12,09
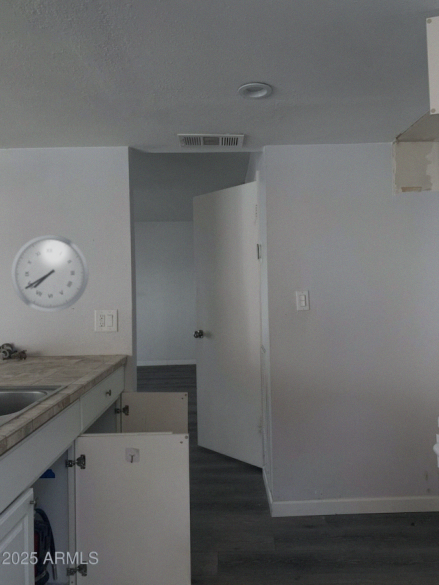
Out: 7,40
